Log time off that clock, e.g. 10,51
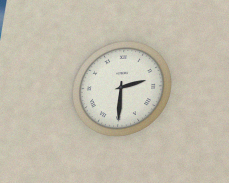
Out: 2,30
